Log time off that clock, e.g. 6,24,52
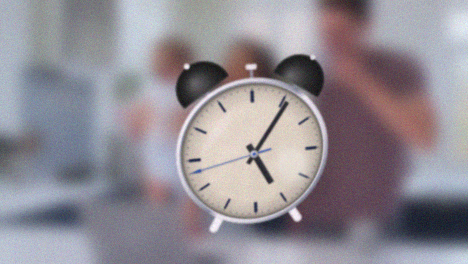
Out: 5,05,43
